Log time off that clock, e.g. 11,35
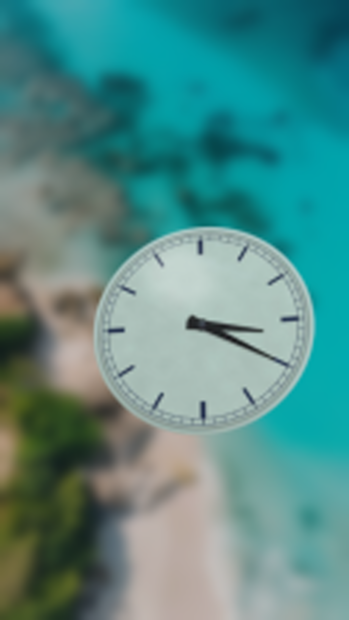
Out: 3,20
